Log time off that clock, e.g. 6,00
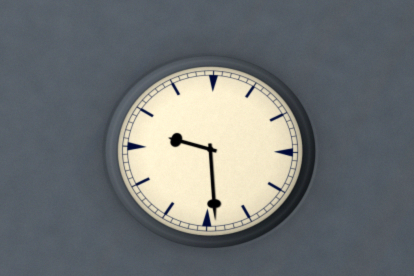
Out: 9,29
